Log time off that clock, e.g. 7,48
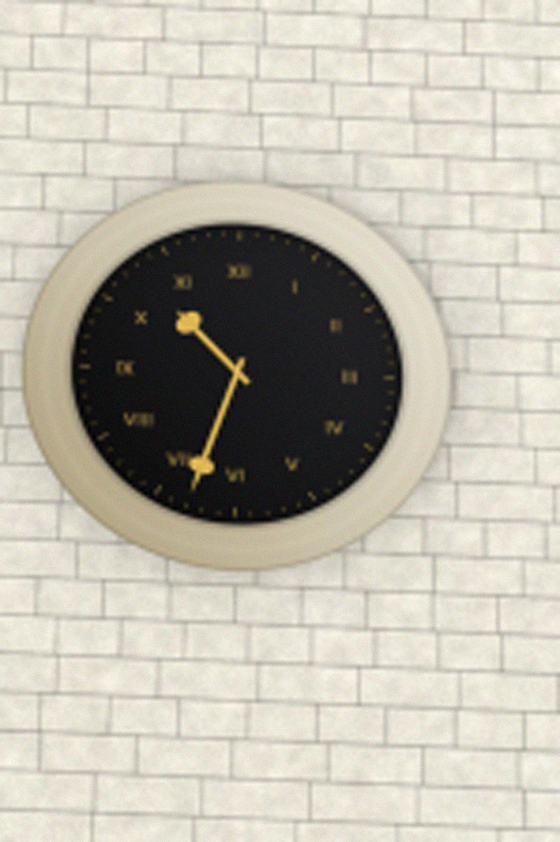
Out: 10,33
